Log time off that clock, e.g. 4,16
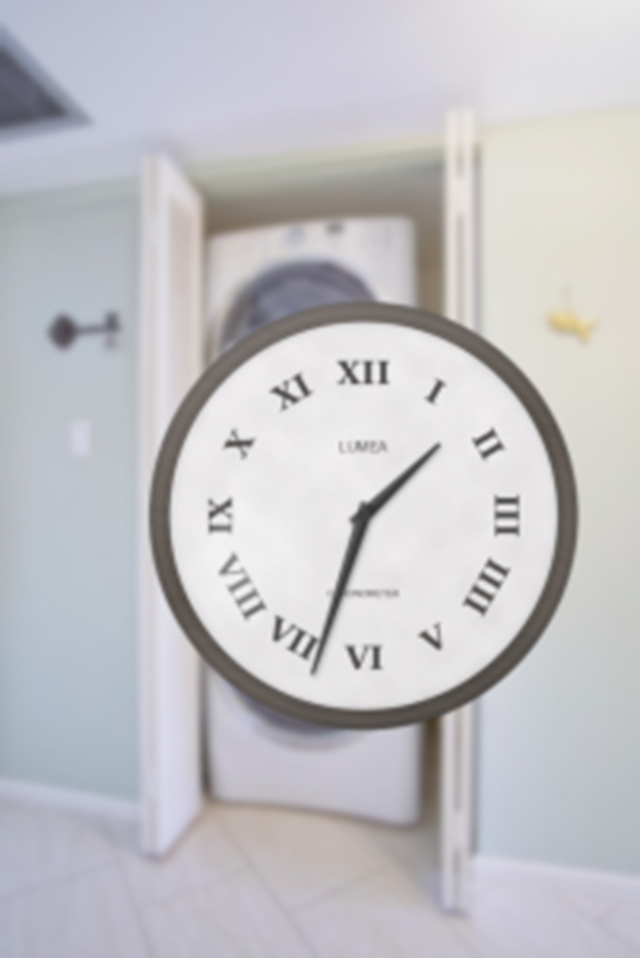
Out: 1,33
